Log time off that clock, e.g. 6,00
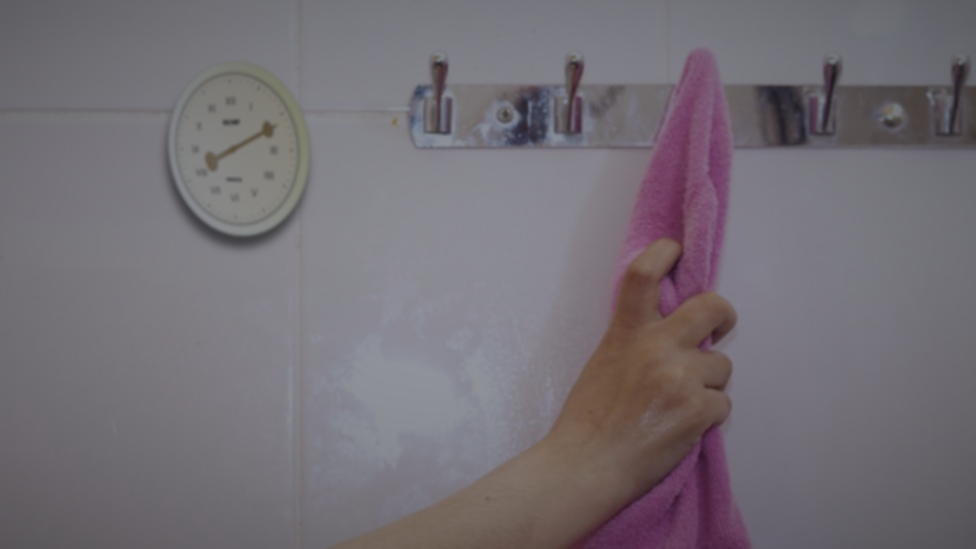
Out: 8,11
